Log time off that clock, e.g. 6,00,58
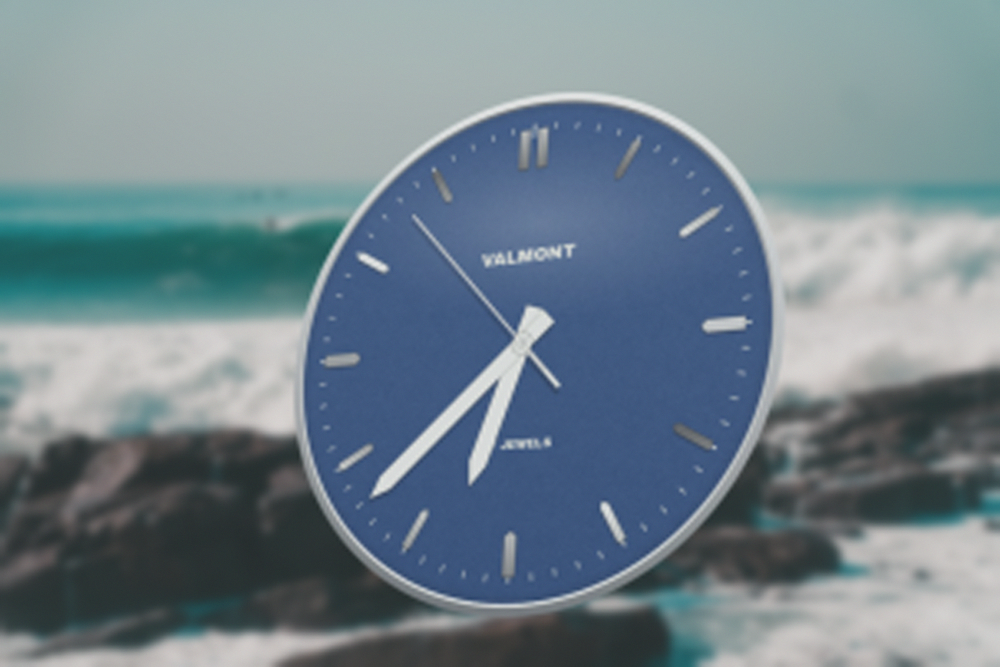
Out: 6,37,53
